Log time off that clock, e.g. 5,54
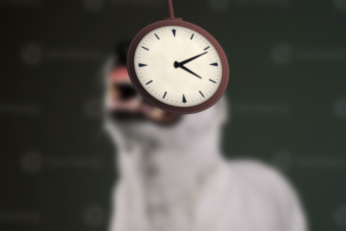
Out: 4,11
